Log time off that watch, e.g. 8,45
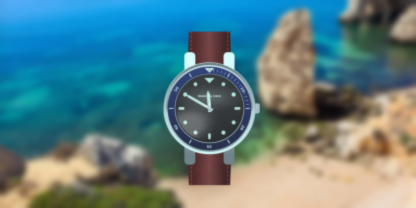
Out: 11,50
